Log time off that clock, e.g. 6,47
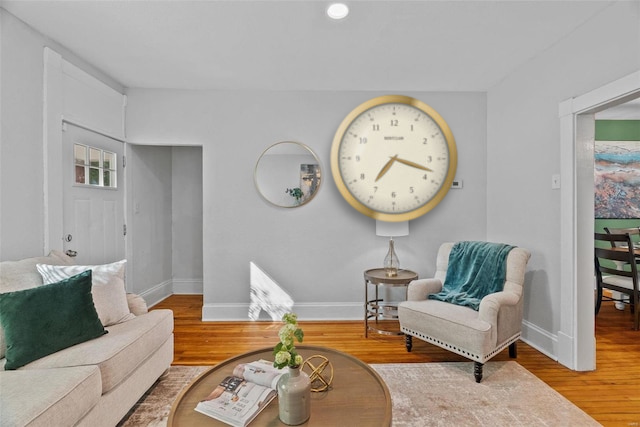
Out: 7,18
